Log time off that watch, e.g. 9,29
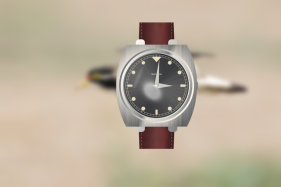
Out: 3,01
